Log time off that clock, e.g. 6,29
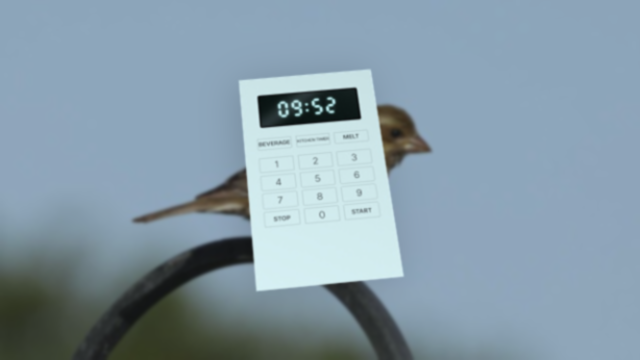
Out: 9,52
